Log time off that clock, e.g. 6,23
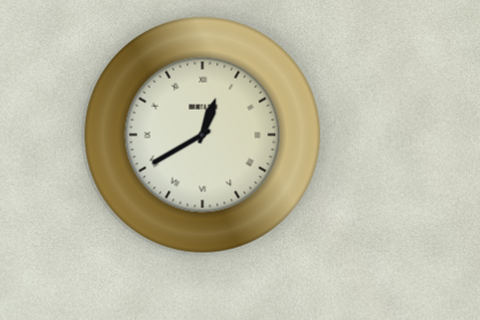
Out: 12,40
